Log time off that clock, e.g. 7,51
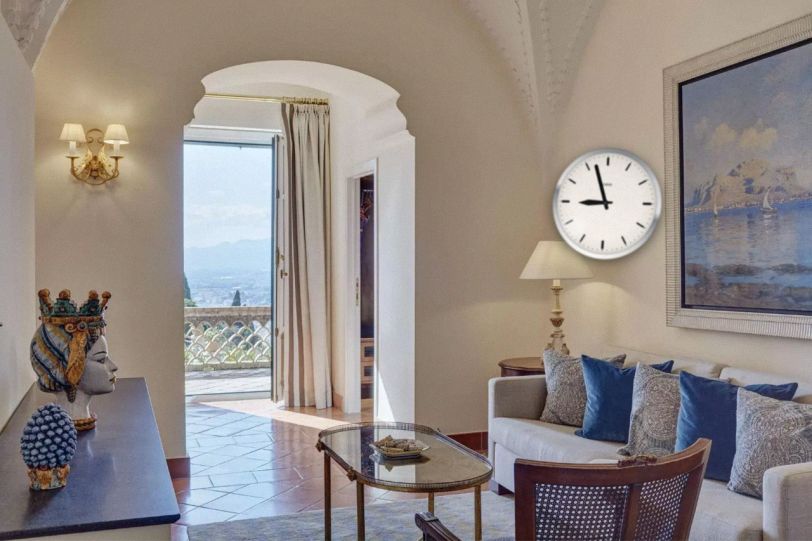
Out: 8,57
